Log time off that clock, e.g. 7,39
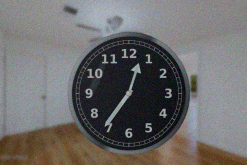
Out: 12,36
